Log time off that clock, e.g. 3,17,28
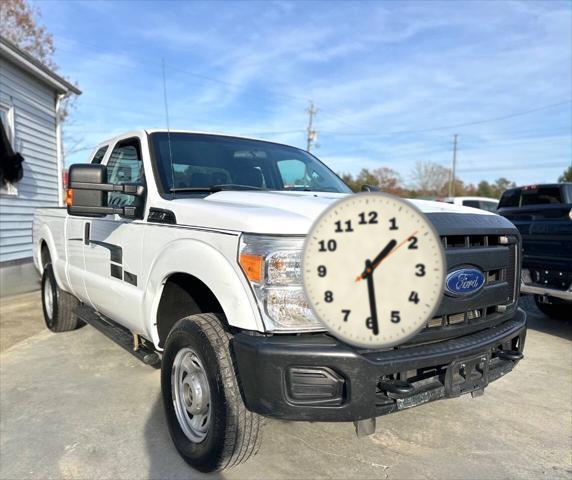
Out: 1,29,09
